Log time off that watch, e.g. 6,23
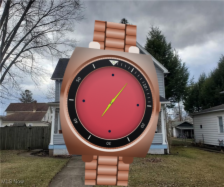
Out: 7,06
